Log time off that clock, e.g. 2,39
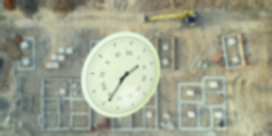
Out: 1,34
